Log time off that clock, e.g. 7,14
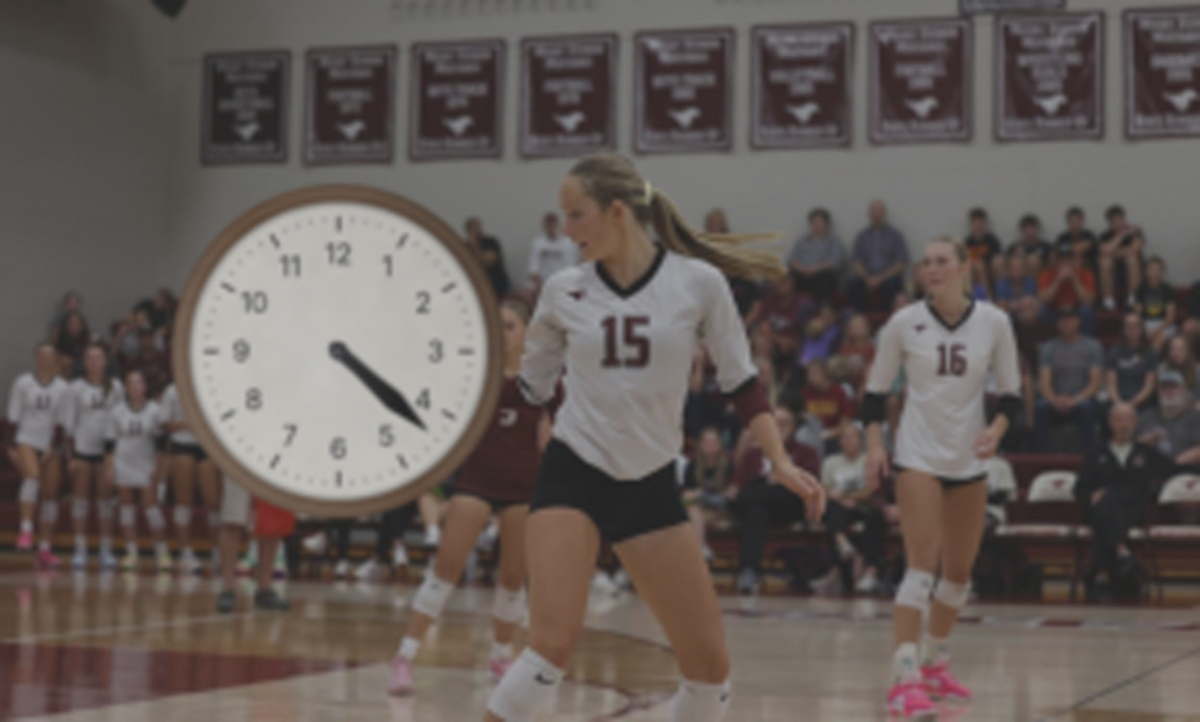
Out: 4,22
